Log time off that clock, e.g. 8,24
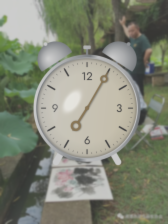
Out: 7,05
